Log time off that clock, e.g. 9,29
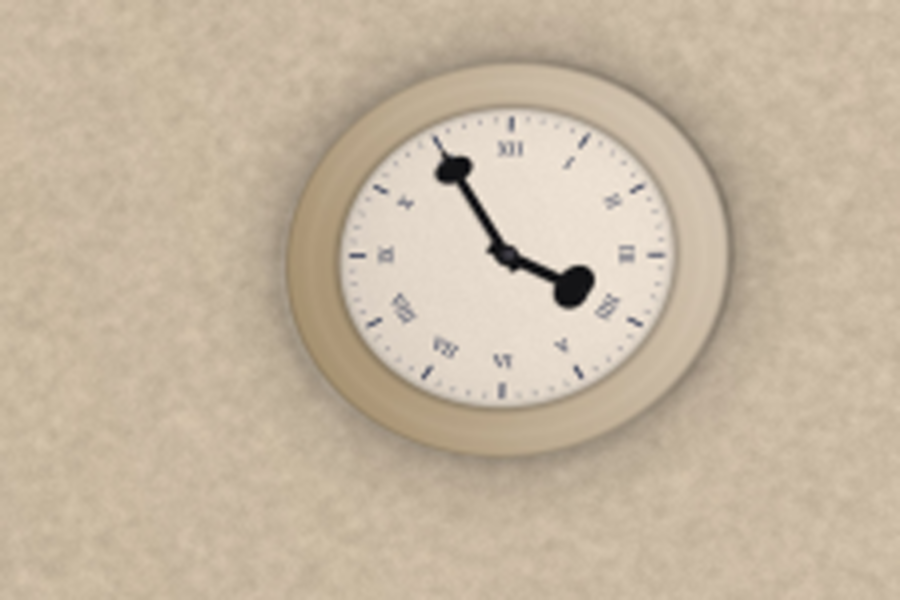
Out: 3,55
